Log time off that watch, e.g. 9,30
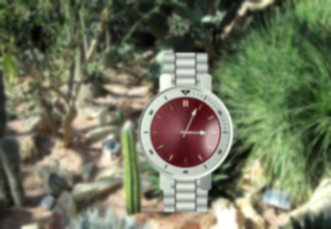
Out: 3,04
